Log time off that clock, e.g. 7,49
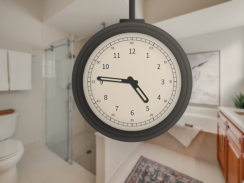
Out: 4,46
